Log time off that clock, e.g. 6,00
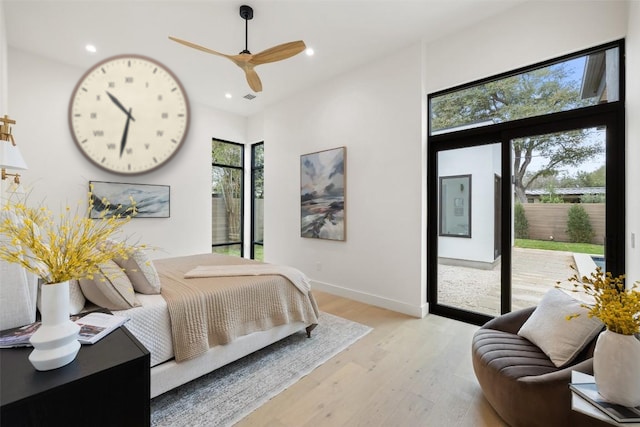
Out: 10,32
